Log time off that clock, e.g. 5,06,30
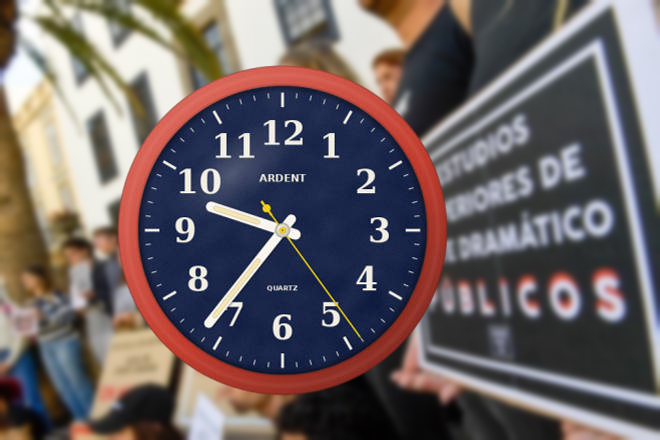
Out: 9,36,24
